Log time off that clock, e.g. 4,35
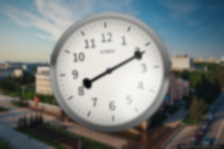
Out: 8,11
